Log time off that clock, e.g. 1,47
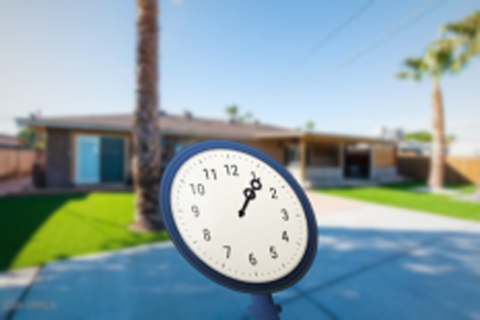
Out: 1,06
